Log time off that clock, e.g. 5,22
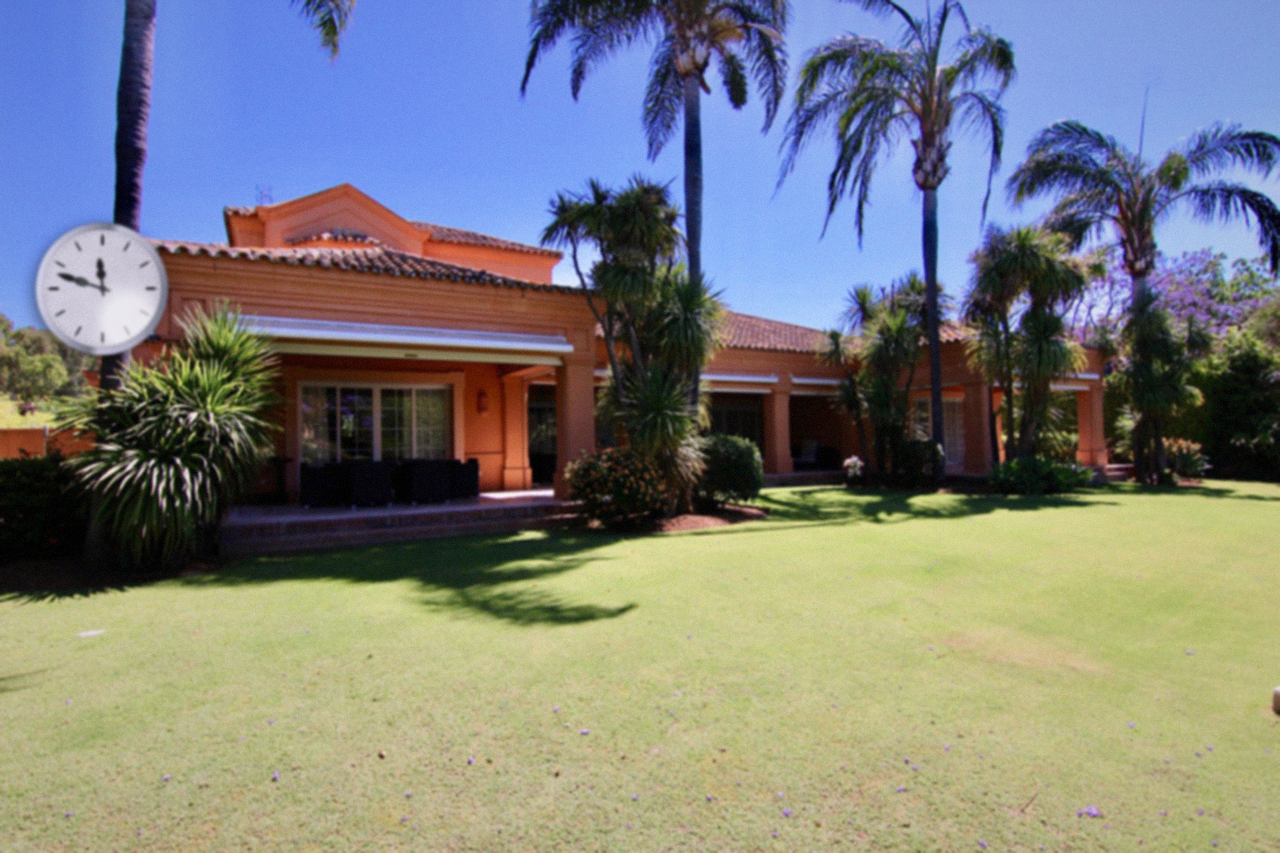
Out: 11,48
